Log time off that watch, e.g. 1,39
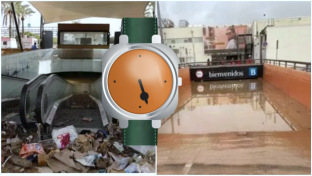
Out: 5,27
